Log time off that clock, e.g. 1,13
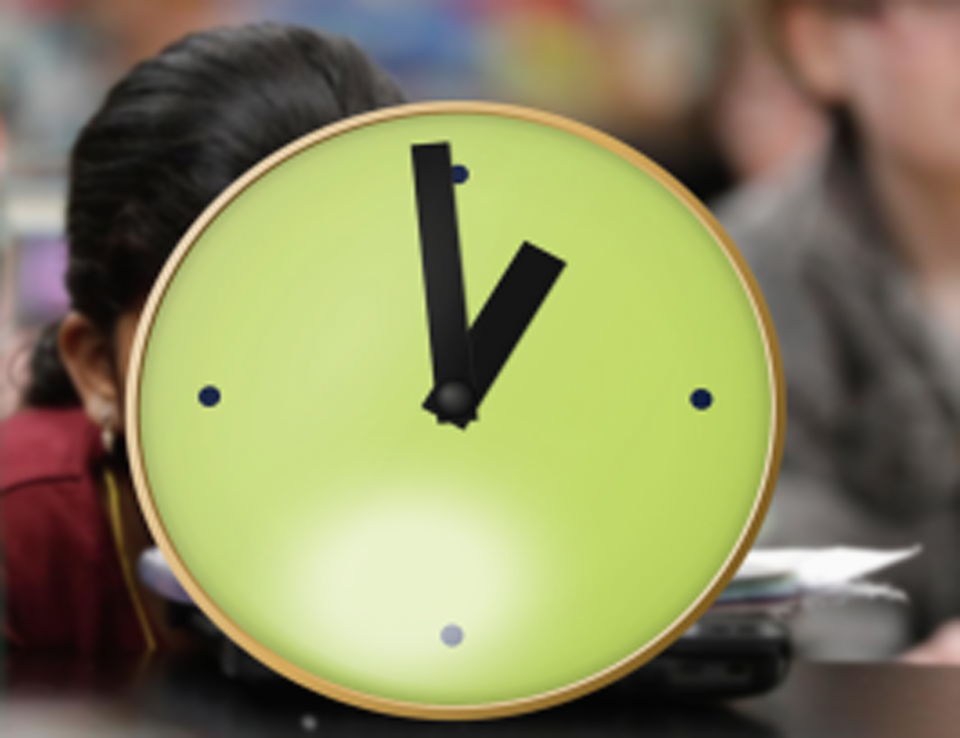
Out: 12,59
